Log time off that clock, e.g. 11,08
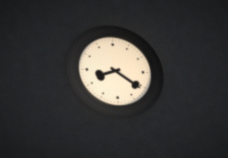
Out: 8,21
